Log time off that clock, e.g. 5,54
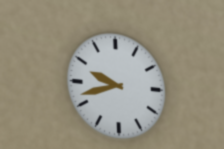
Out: 9,42
